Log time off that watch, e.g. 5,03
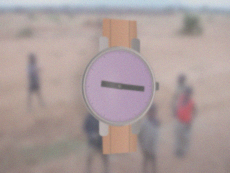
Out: 9,16
